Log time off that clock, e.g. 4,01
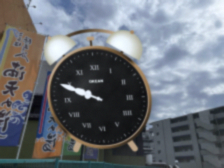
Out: 9,49
